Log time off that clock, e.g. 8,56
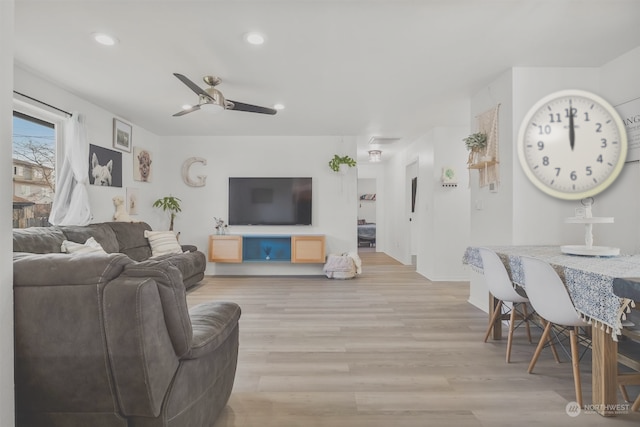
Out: 12,00
